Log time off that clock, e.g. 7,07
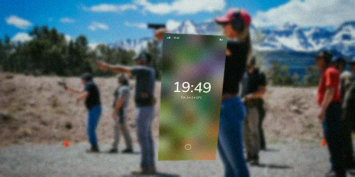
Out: 19,49
